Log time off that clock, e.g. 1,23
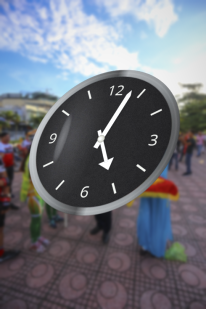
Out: 5,03
